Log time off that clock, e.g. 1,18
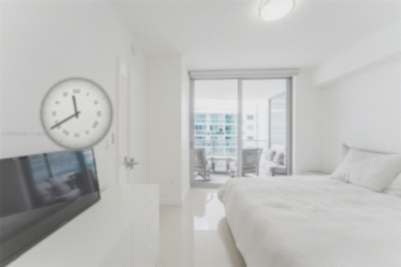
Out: 11,40
